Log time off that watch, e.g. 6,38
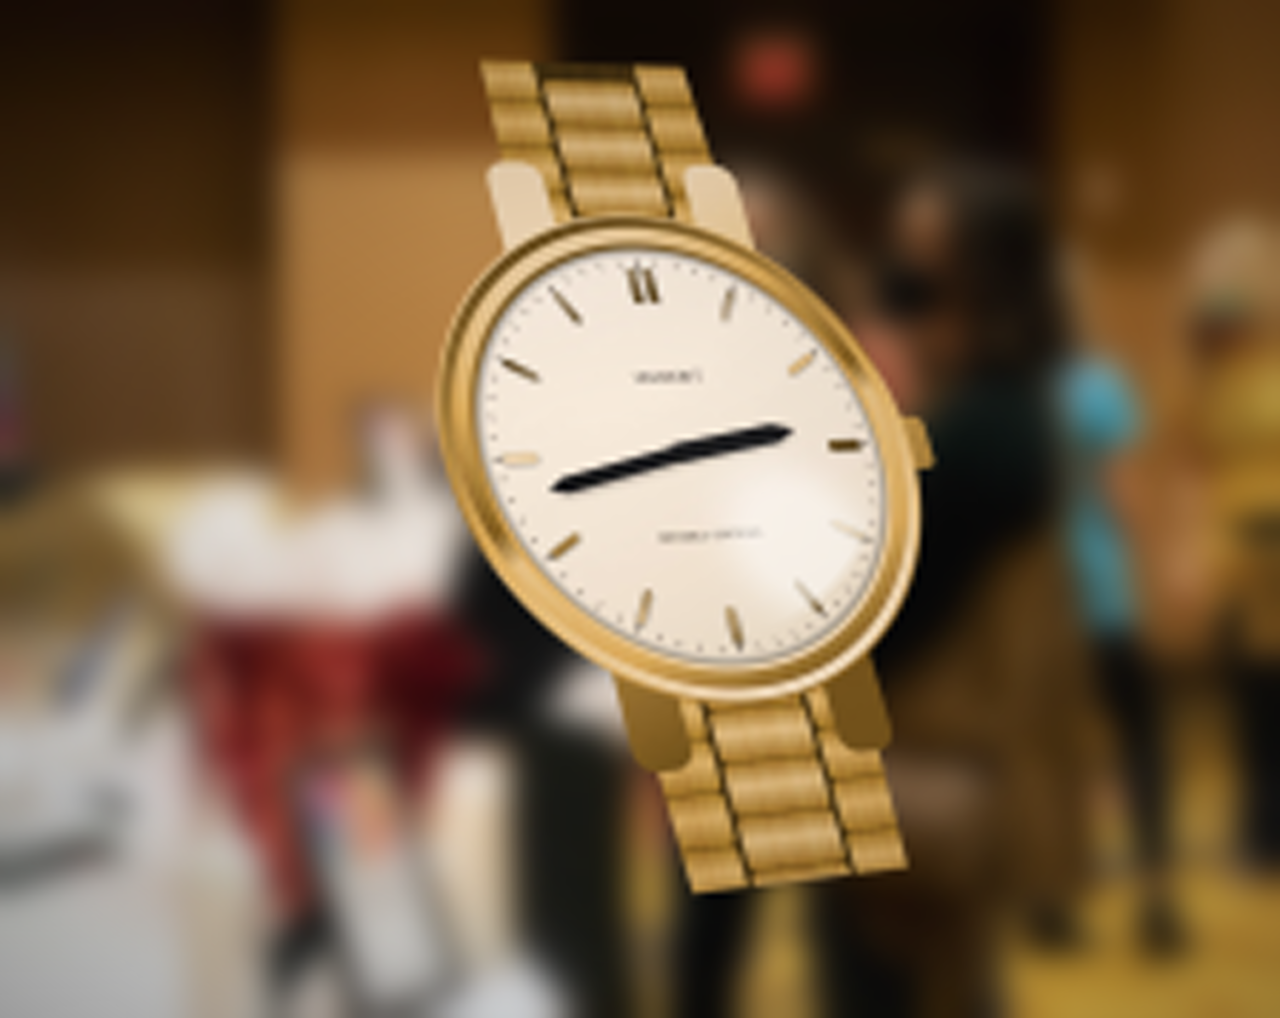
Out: 2,43
